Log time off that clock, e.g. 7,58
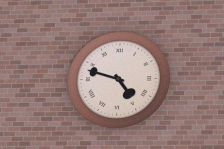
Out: 4,48
